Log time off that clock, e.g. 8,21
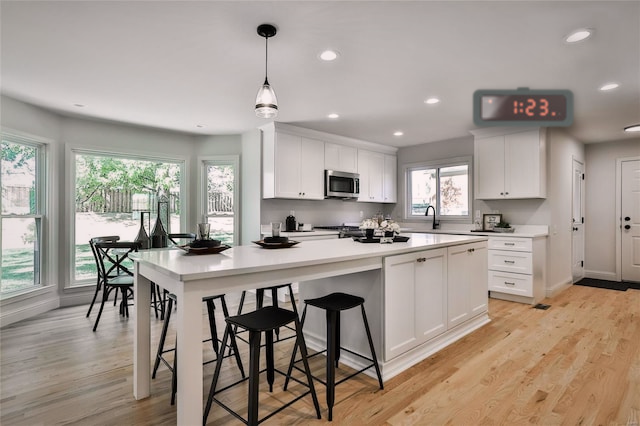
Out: 1,23
